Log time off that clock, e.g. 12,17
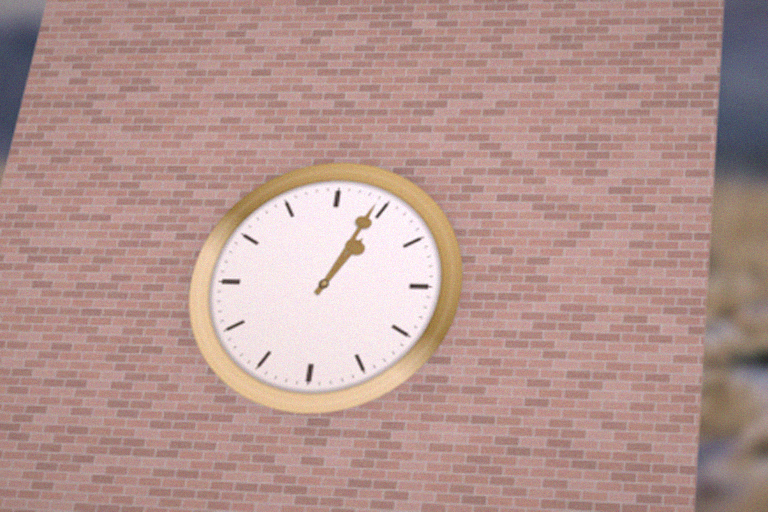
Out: 1,04
